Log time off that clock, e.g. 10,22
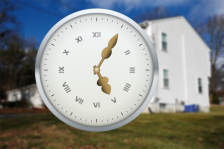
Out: 5,05
